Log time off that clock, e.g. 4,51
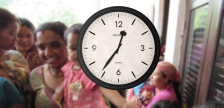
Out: 12,36
